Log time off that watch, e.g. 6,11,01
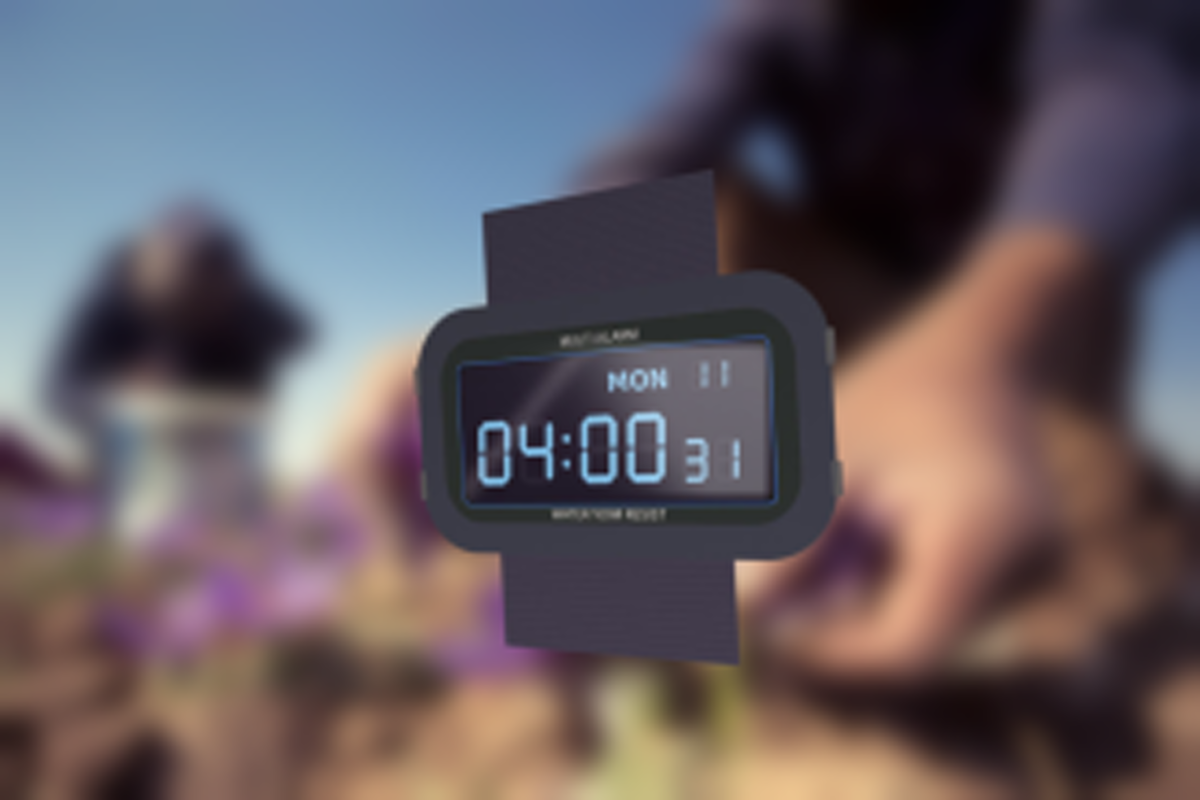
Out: 4,00,31
